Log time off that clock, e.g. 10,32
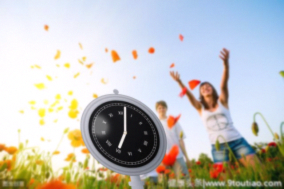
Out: 7,02
